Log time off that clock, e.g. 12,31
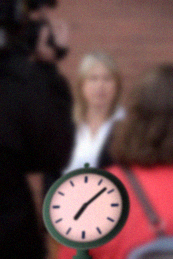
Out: 7,08
